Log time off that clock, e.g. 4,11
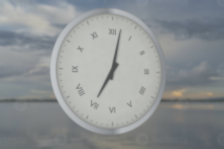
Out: 7,02
